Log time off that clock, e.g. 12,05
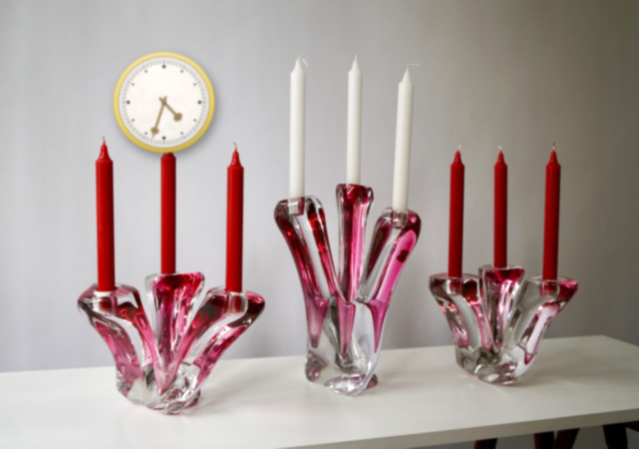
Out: 4,33
